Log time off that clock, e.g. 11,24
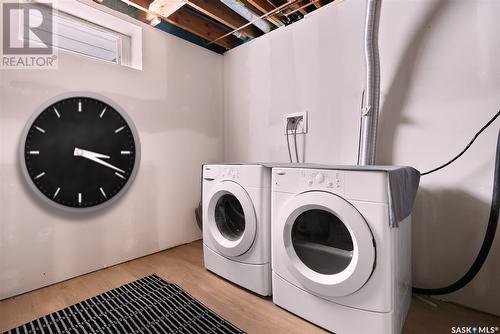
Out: 3,19
